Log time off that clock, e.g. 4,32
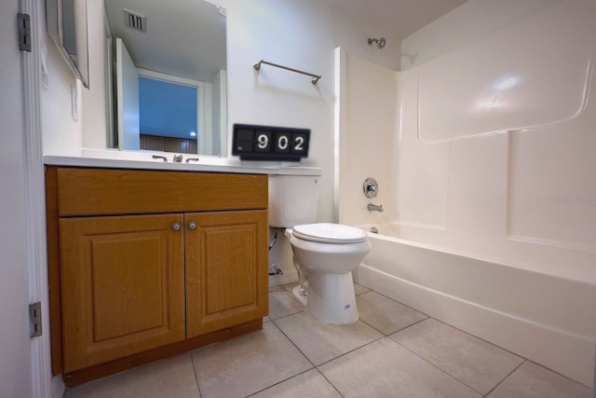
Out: 9,02
